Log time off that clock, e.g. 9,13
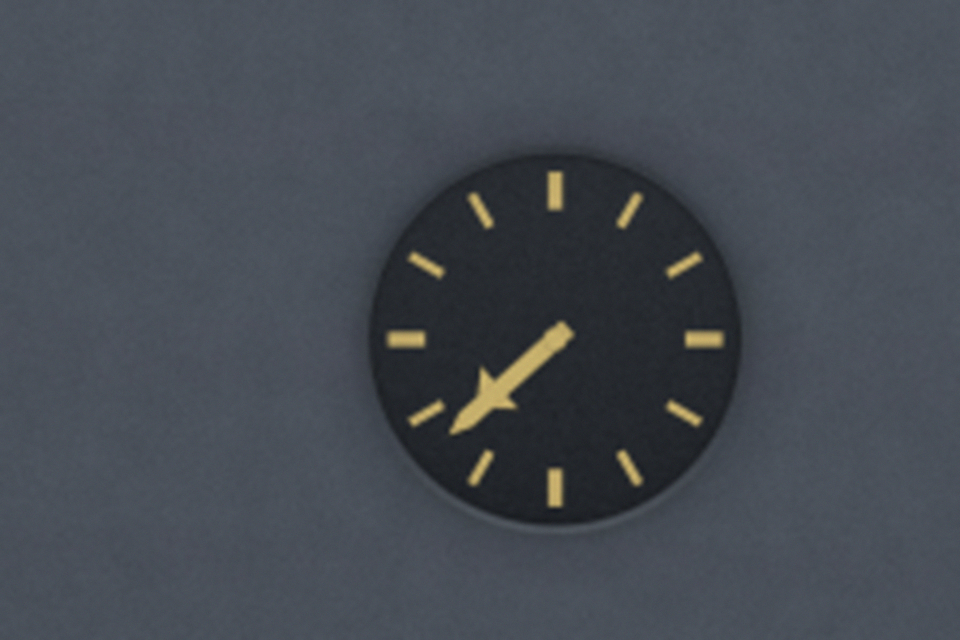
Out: 7,38
